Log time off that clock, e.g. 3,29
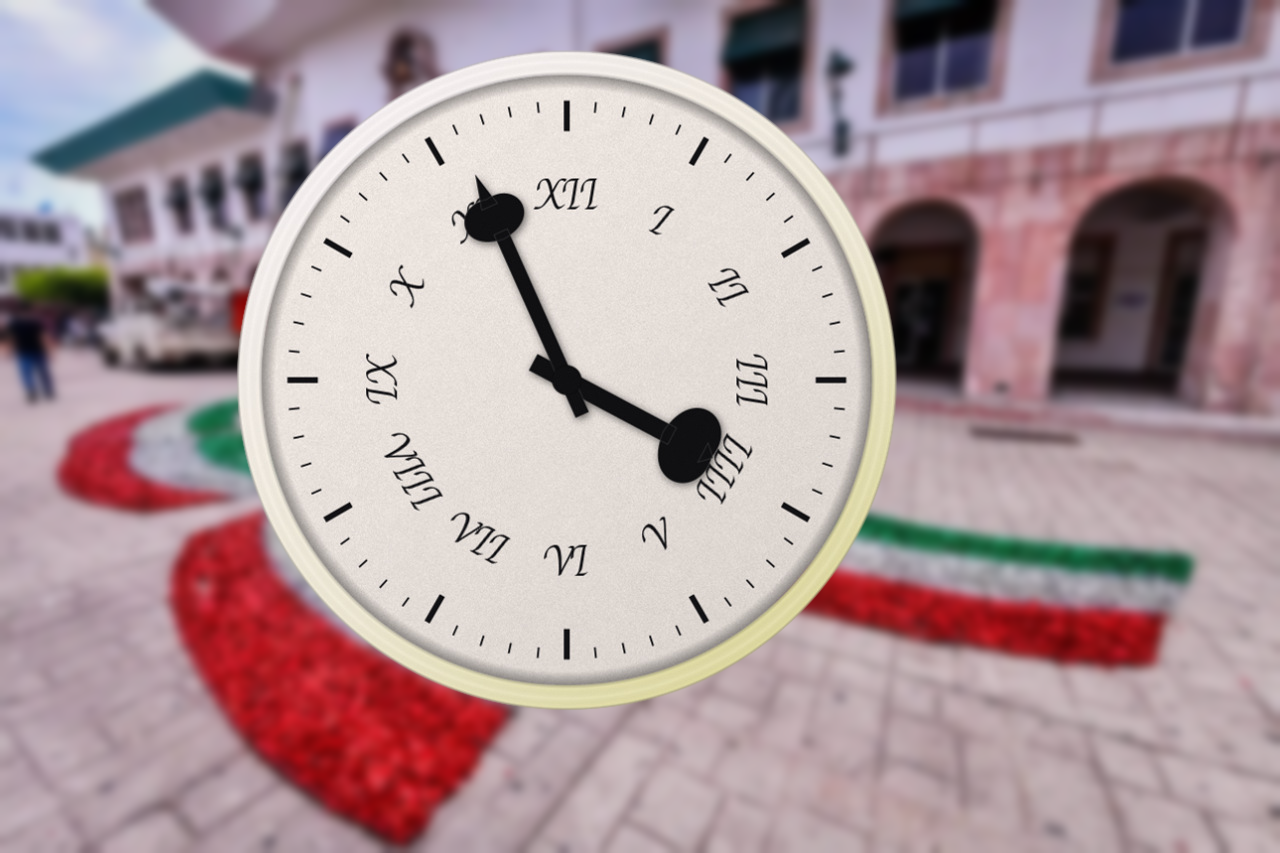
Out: 3,56
